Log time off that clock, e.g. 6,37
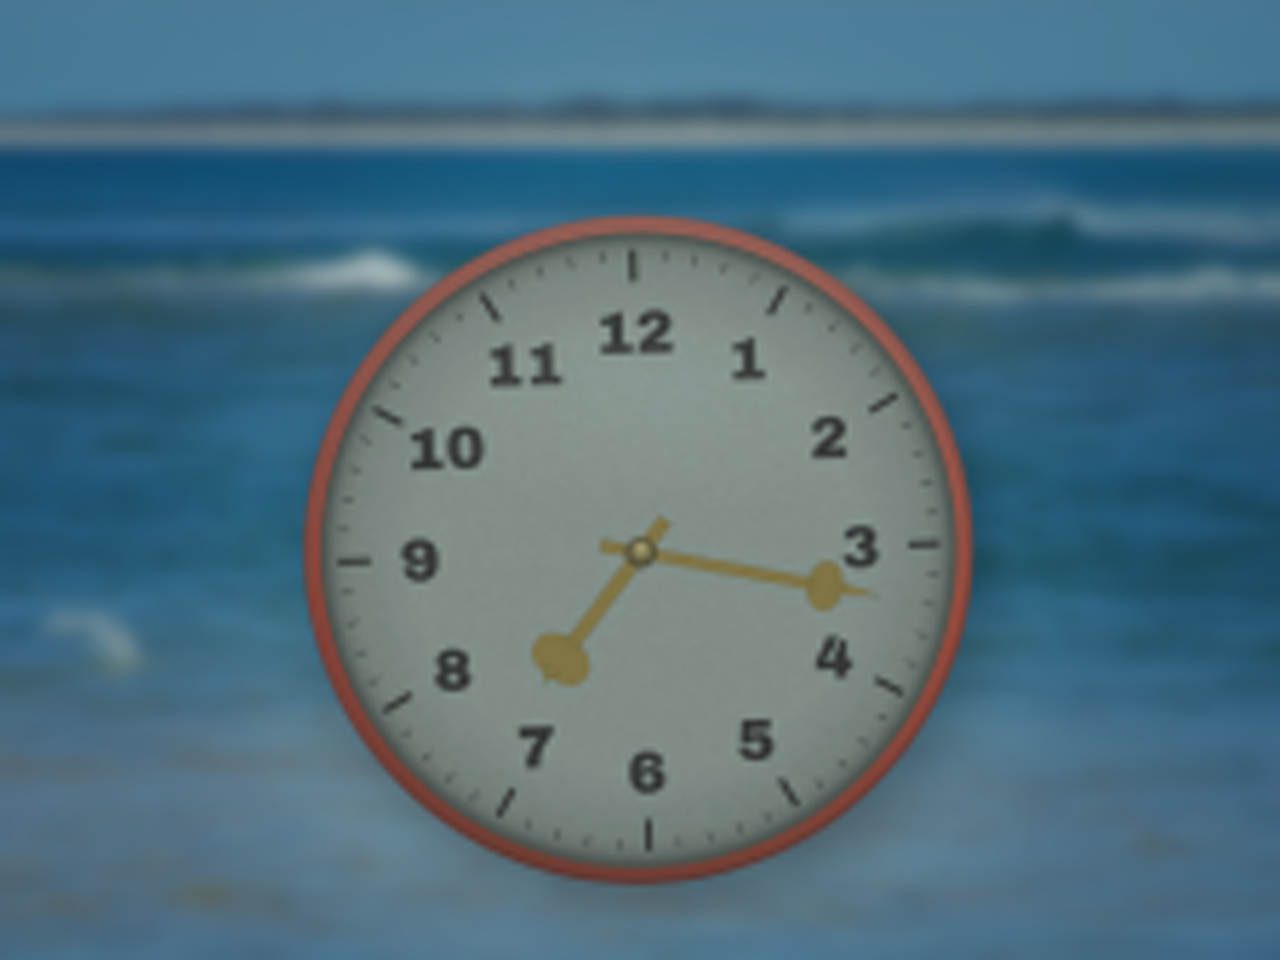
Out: 7,17
